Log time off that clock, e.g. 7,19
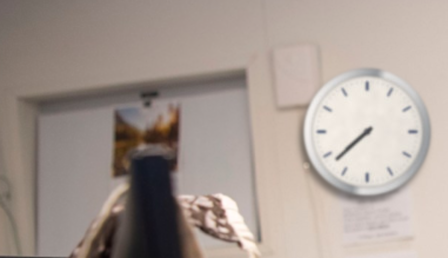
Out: 7,38
